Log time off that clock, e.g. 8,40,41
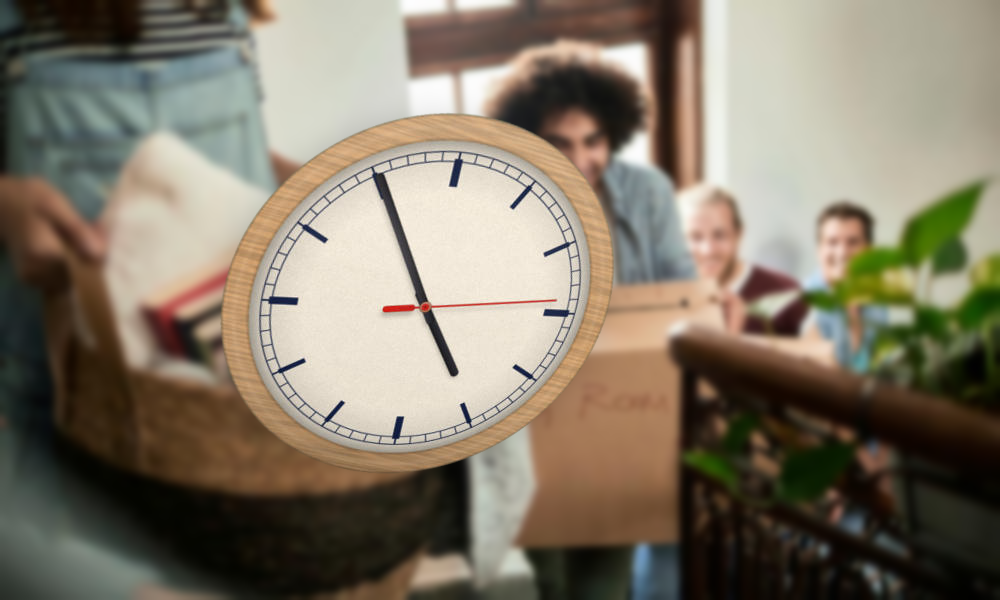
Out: 4,55,14
